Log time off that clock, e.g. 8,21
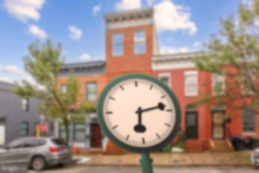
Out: 6,13
